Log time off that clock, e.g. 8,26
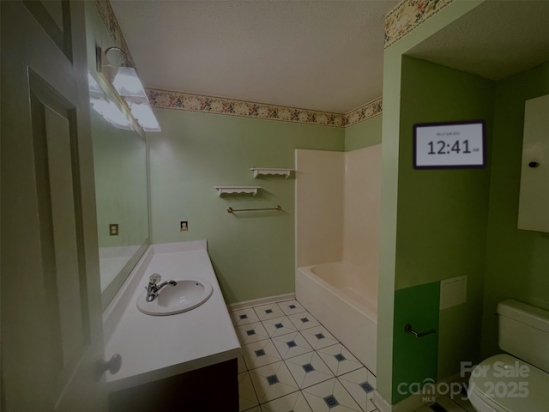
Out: 12,41
